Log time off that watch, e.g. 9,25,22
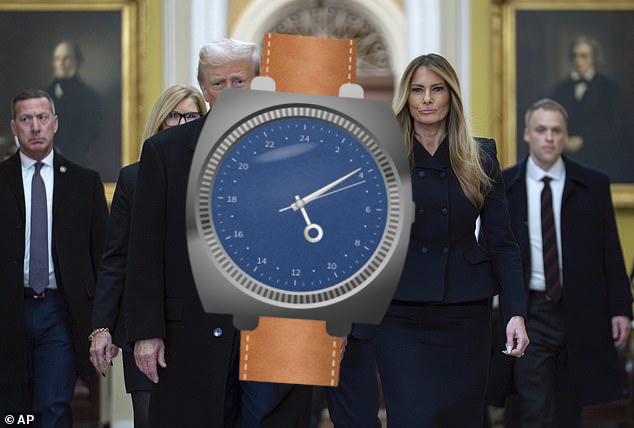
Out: 10,09,11
